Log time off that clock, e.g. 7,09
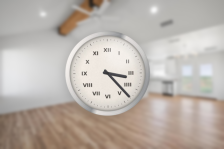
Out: 3,23
